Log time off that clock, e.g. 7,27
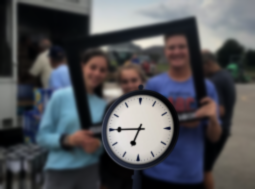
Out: 6,45
